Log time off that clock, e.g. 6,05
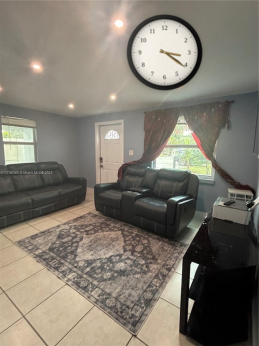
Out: 3,21
